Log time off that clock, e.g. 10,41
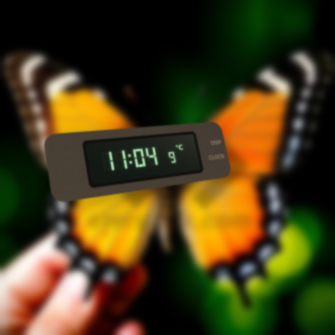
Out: 11,04
